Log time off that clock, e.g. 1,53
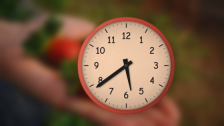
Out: 5,39
